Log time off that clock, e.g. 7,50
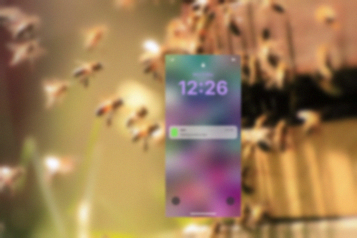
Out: 12,26
